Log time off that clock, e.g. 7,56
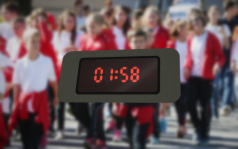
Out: 1,58
